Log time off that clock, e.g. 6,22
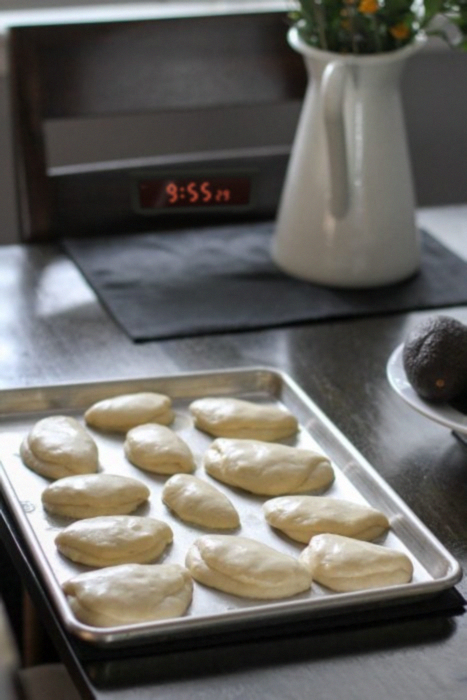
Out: 9,55
